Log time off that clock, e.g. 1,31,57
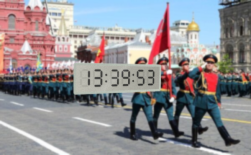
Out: 13,39,53
